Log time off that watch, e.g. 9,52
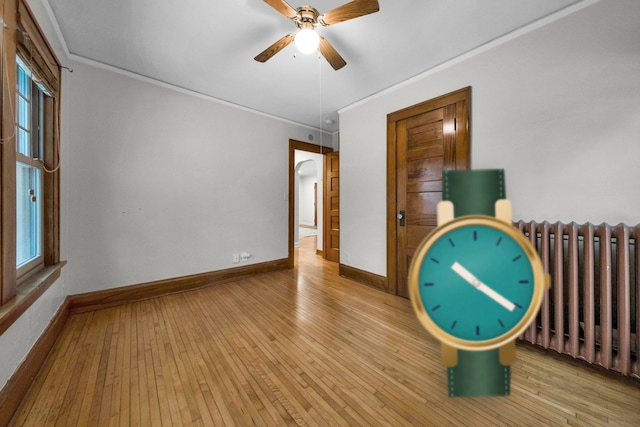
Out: 10,21
